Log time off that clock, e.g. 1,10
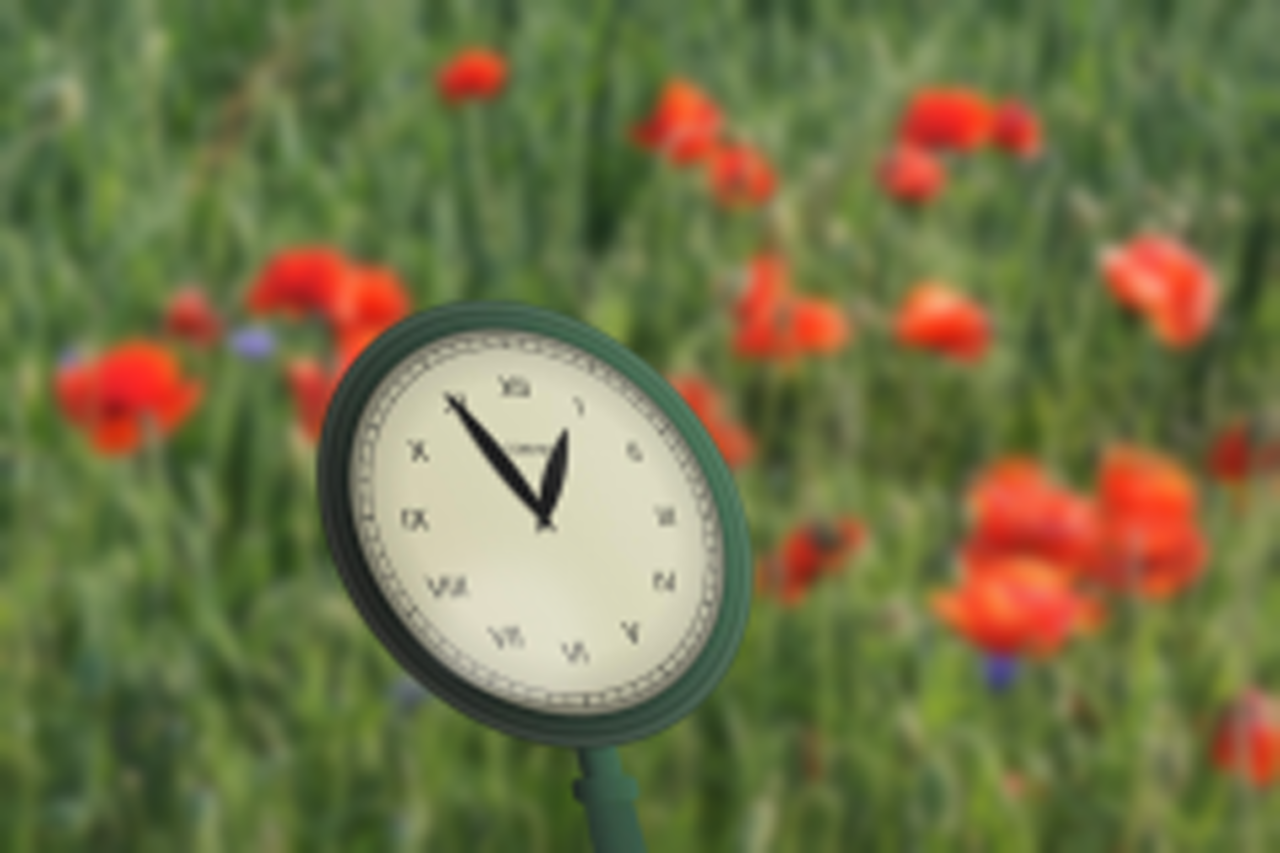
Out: 12,55
